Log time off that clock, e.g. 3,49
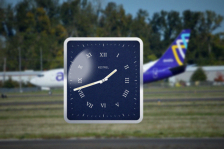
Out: 1,42
